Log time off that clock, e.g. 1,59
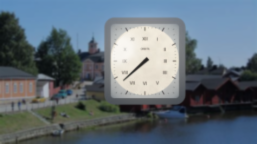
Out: 7,38
